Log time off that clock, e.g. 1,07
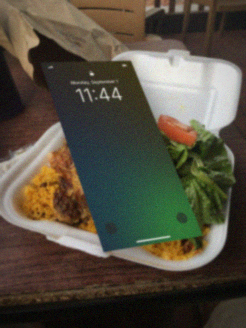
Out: 11,44
